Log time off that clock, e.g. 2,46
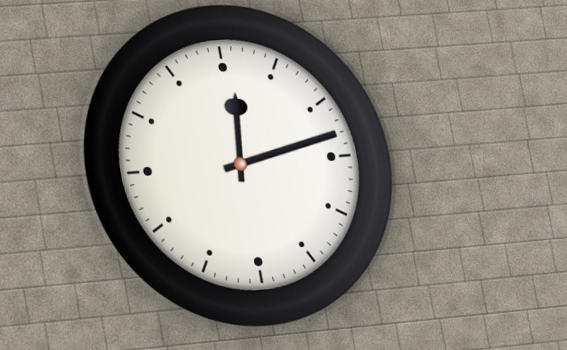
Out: 12,13
